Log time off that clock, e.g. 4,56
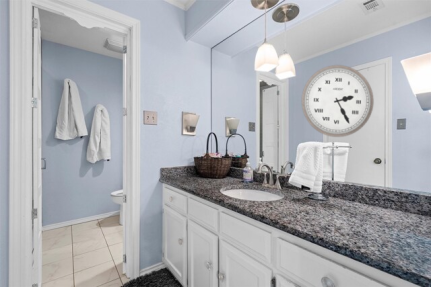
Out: 2,25
